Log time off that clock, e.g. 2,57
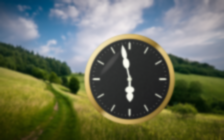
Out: 5,58
